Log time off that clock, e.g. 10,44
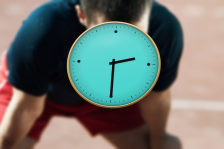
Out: 2,30
